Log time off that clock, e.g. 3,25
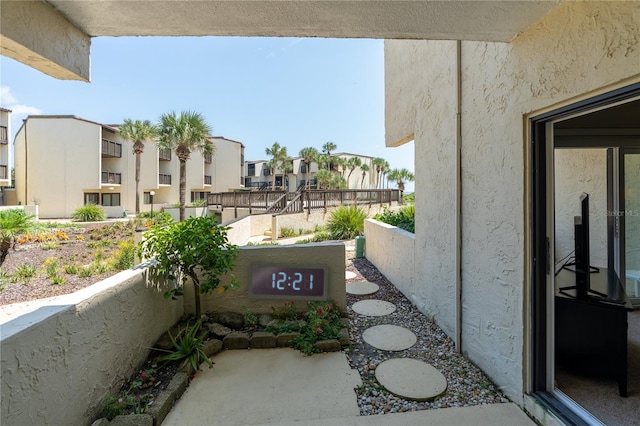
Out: 12,21
